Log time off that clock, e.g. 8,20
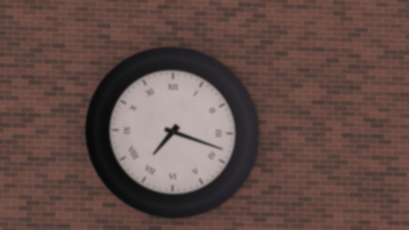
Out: 7,18
